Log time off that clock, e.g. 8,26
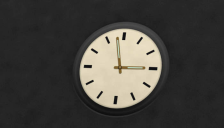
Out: 2,58
